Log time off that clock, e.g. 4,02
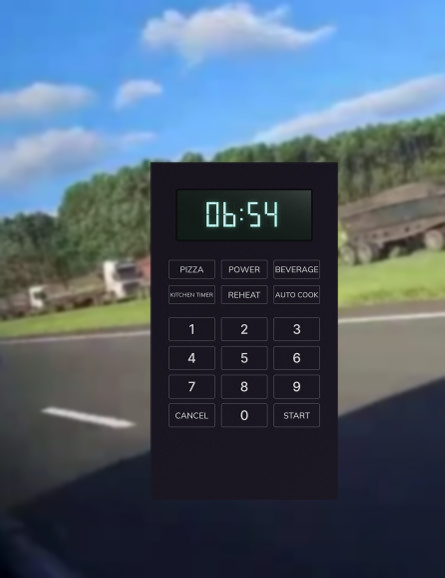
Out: 6,54
